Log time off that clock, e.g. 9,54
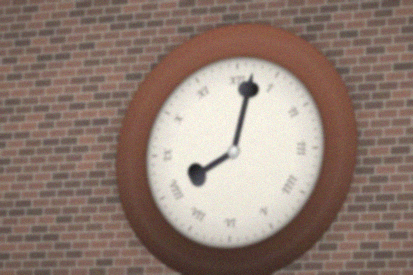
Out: 8,02
